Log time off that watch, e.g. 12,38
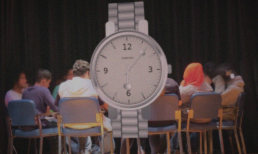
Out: 6,07
